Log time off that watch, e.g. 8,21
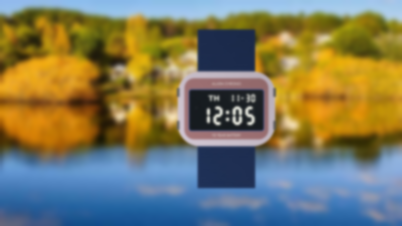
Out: 12,05
